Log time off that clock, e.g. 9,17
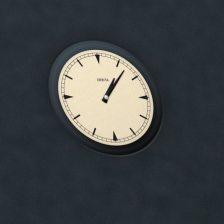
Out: 1,07
